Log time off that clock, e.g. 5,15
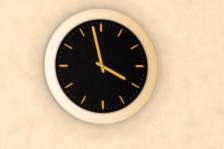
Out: 3,58
